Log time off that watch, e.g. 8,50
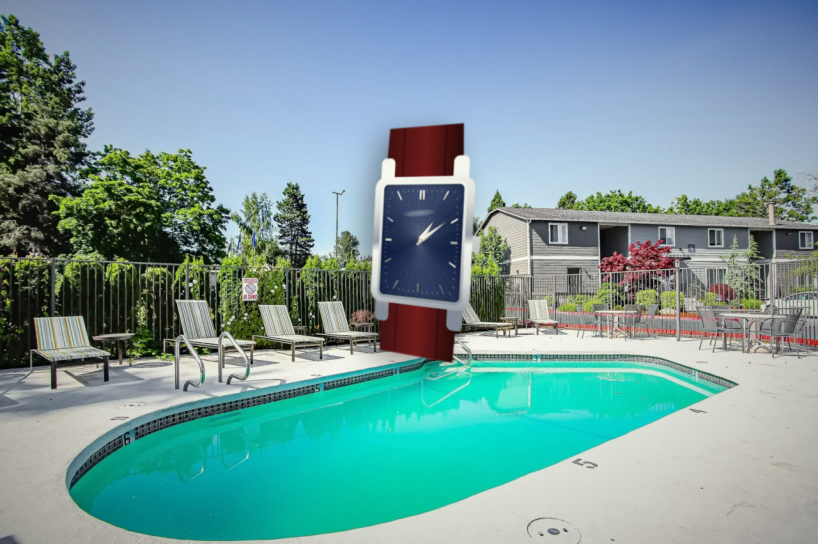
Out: 1,09
